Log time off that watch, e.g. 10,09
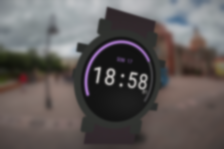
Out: 18,58
